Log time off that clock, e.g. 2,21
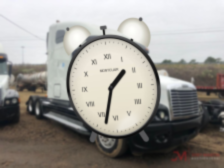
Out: 1,33
